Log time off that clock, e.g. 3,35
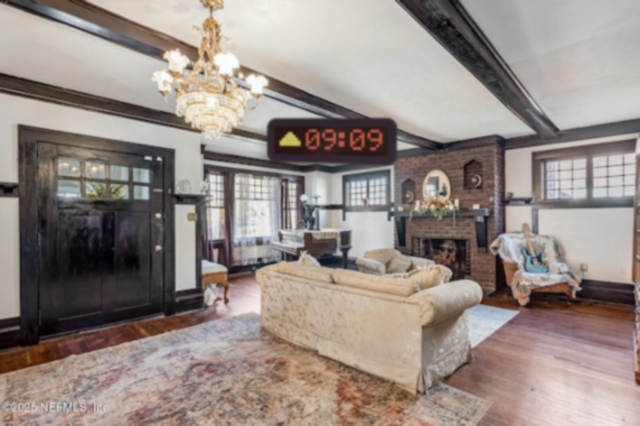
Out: 9,09
